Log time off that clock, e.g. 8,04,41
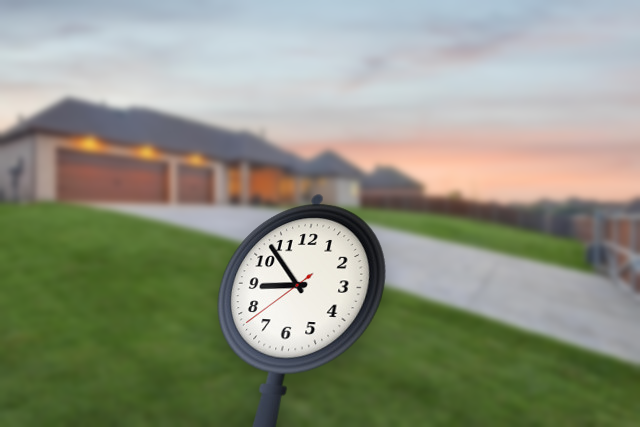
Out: 8,52,38
